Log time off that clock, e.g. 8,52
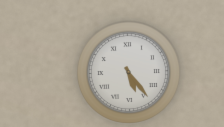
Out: 5,24
